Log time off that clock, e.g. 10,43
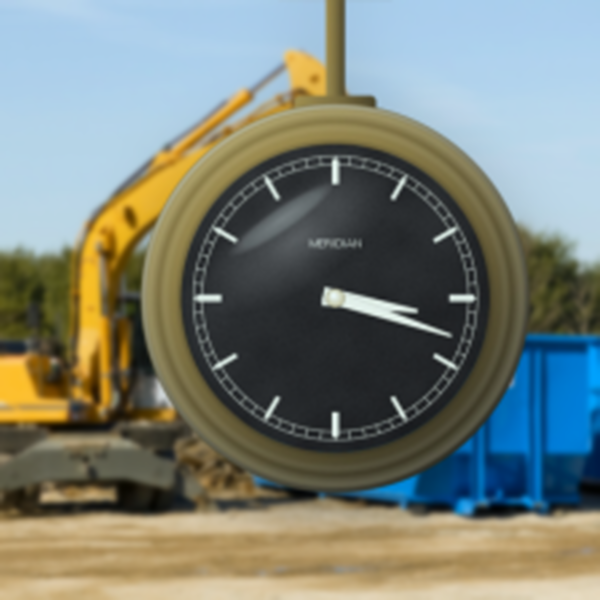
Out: 3,18
